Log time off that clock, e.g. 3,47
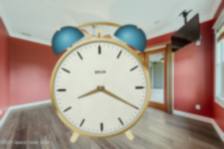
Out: 8,20
